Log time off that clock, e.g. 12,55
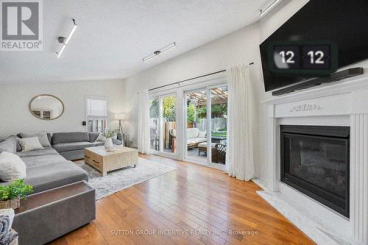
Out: 12,12
